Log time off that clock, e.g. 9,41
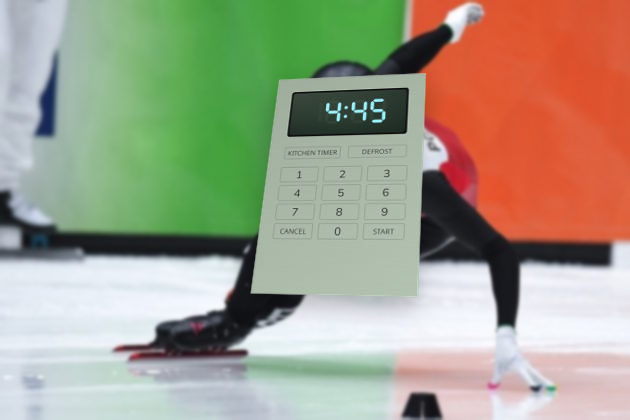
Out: 4,45
